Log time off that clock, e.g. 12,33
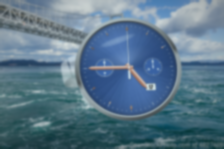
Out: 4,45
